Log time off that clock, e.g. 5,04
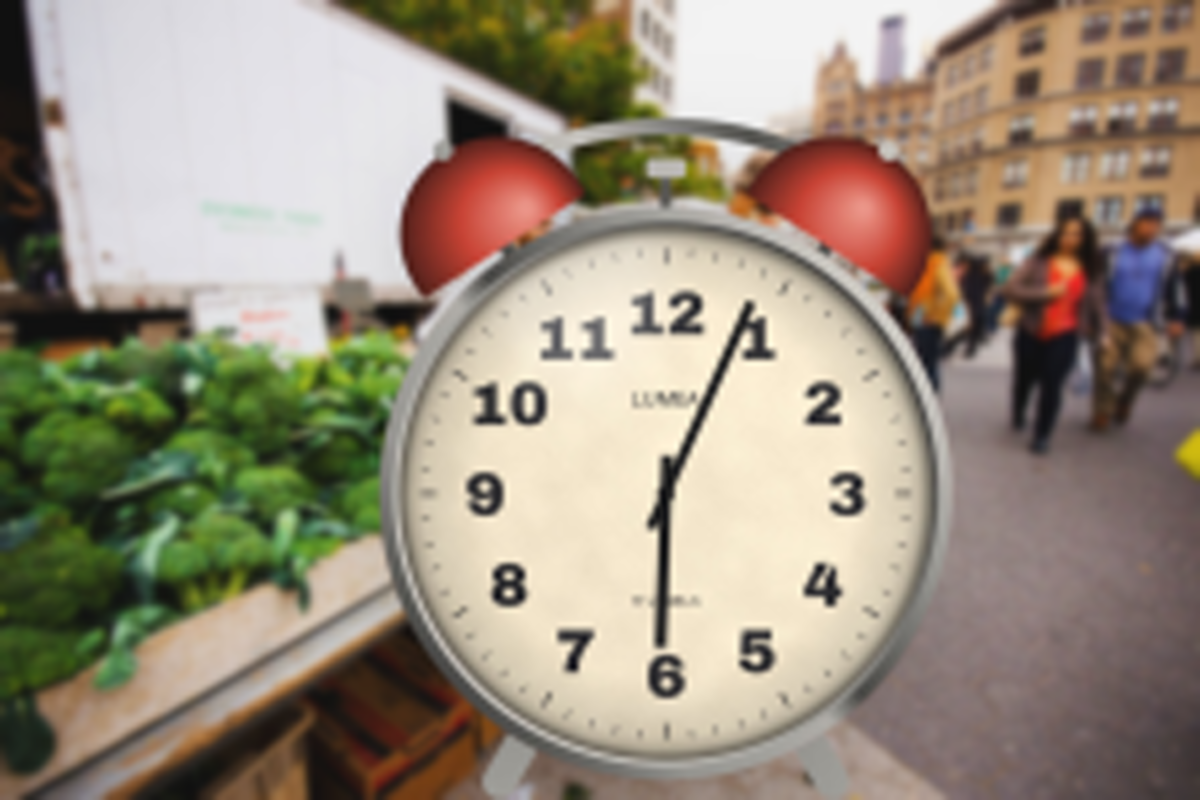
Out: 6,04
